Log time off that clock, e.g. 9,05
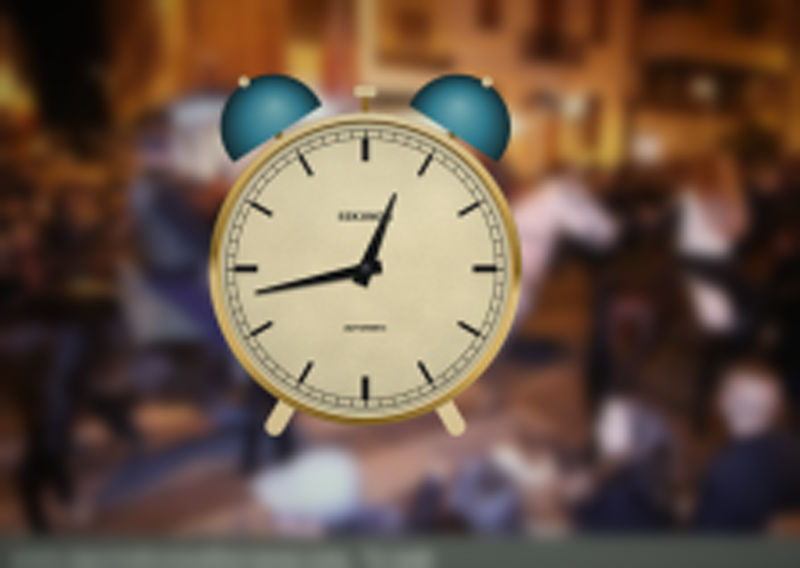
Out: 12,43
